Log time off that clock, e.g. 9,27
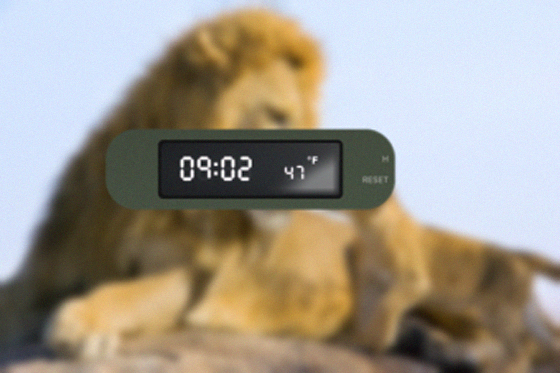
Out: 9,02
